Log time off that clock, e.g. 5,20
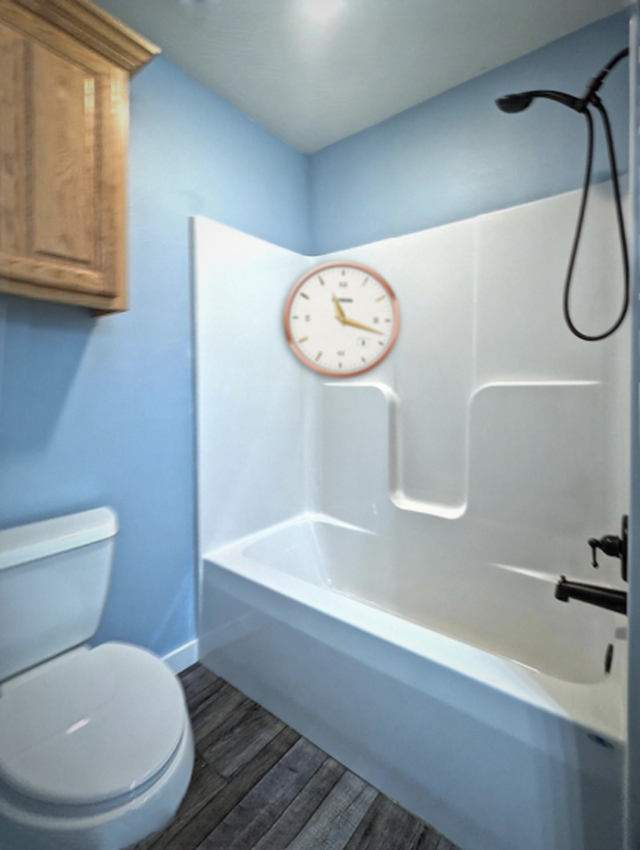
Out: 11,18
